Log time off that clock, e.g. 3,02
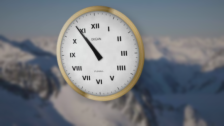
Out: 10,54
